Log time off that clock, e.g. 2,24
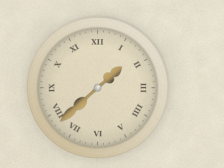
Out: 1,38
